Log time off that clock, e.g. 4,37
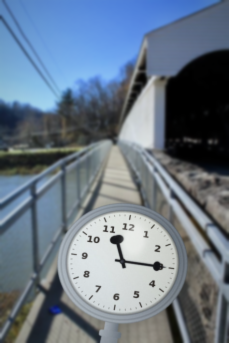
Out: 11,15
